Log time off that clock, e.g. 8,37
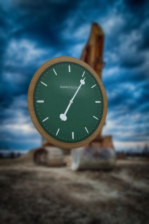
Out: 7,06
